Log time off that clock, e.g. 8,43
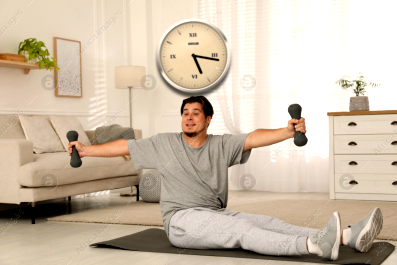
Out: 5,17
